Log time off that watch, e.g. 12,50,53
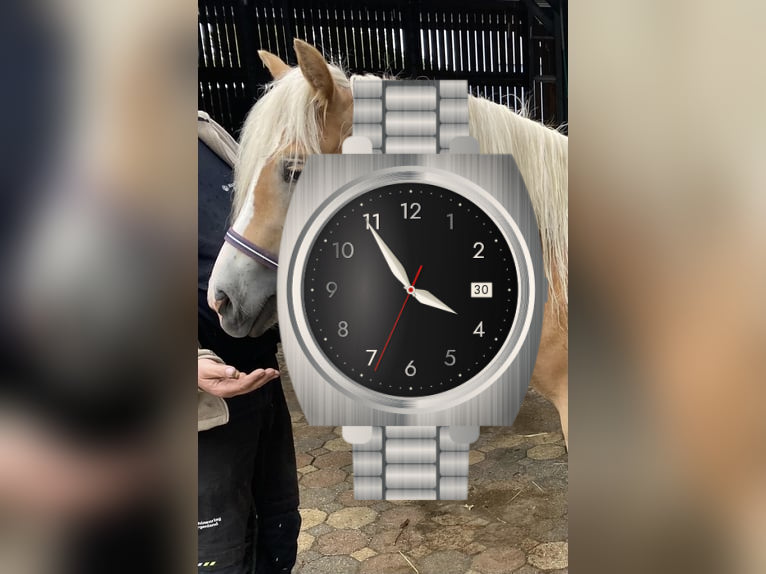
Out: 3,54,34
